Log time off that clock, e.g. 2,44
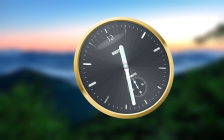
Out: 12,33
